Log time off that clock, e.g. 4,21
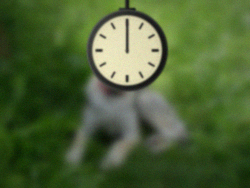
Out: 12,00
